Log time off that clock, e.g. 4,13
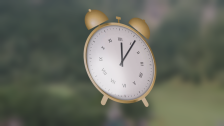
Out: 12,06
